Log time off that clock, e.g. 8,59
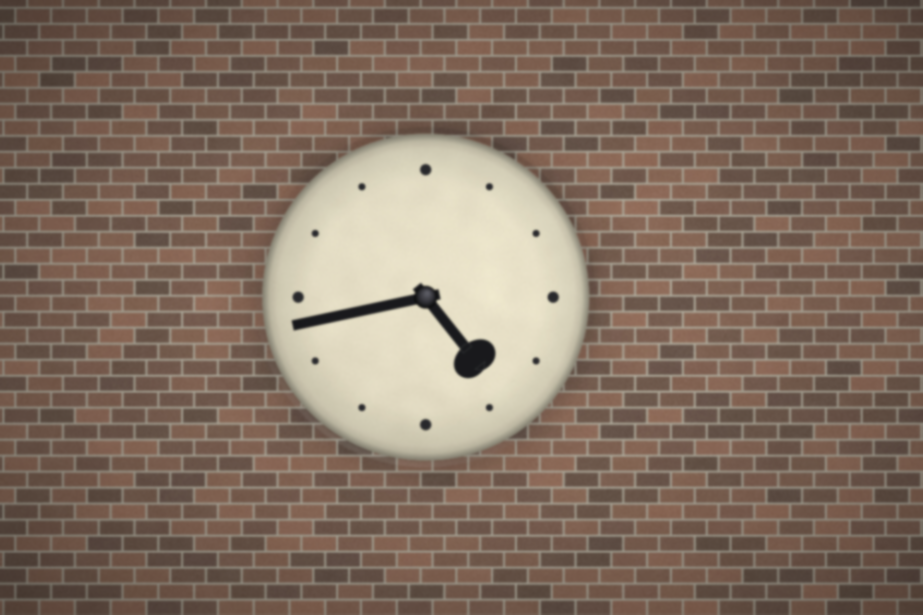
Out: 4,43
